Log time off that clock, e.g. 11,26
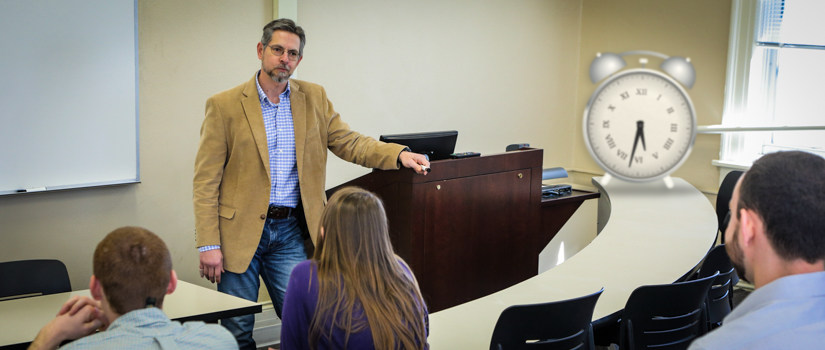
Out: 5,32
